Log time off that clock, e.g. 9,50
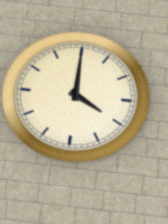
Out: 4,00
